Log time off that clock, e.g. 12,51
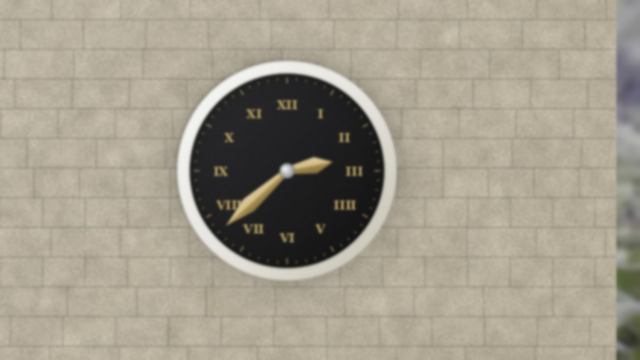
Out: 2,38
